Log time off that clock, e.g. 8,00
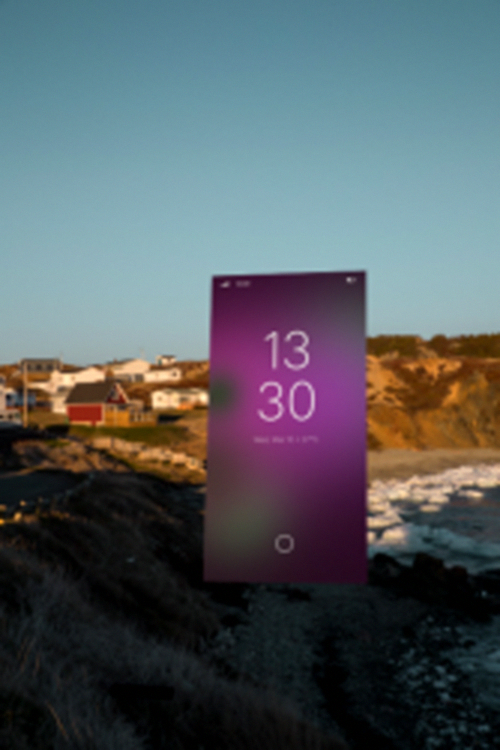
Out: 13,30
